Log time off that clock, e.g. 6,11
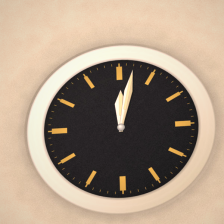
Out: 12,02
